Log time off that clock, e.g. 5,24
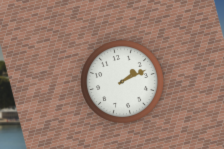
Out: 2,13
